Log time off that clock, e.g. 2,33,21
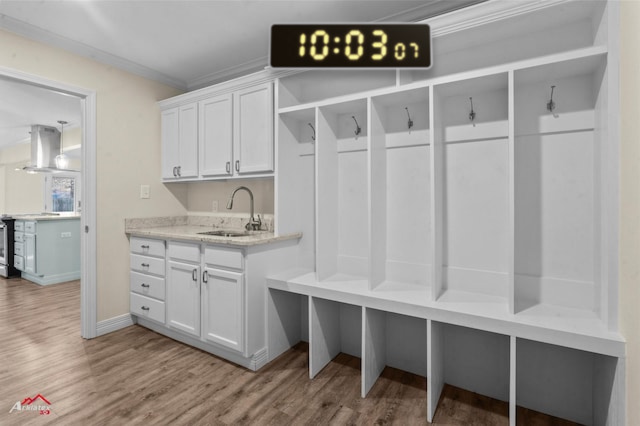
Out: 10,03,07
